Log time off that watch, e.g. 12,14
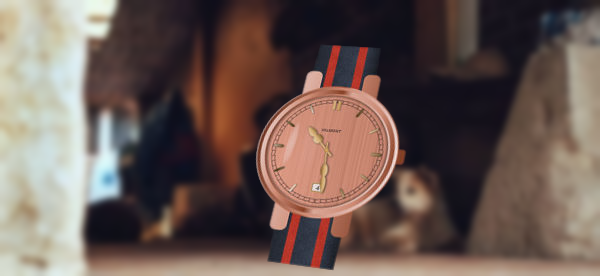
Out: 10,29
